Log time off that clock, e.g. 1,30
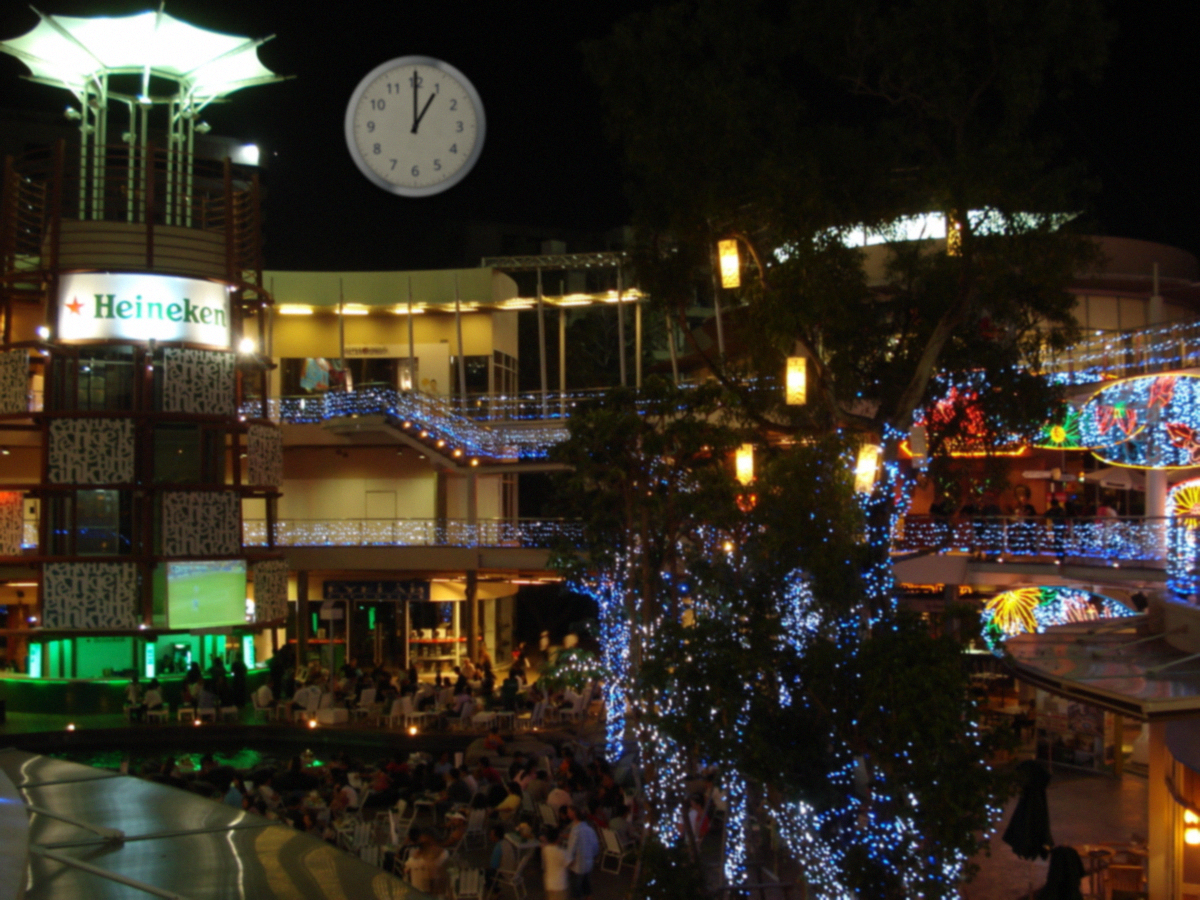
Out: 1,00
